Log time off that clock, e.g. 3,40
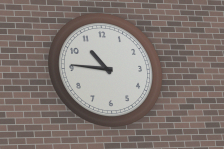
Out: 10,46
